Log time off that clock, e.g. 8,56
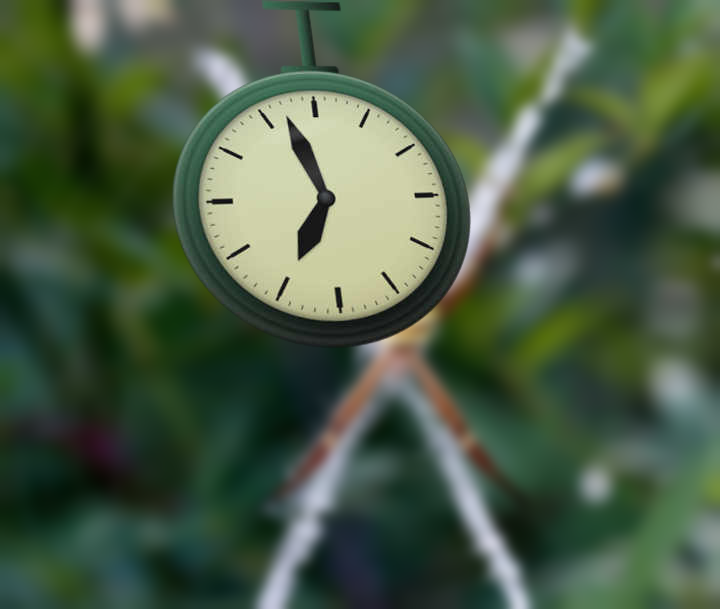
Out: 6,57
